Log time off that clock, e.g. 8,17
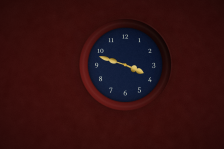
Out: 3,48
